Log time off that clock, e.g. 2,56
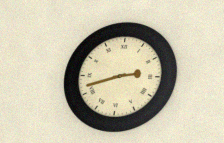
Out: 2,42
